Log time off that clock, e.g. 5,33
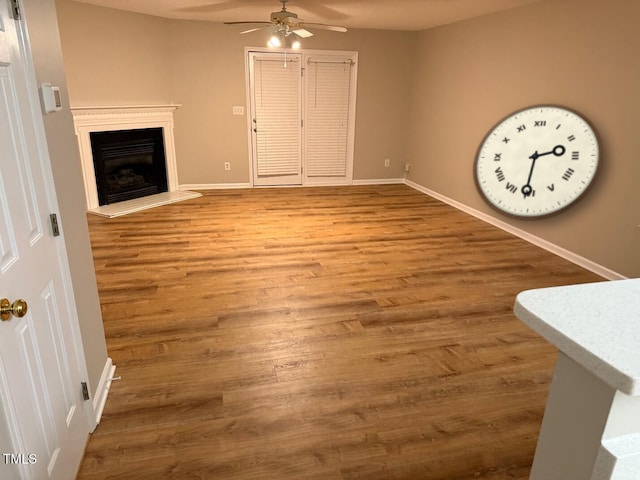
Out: 2,31
